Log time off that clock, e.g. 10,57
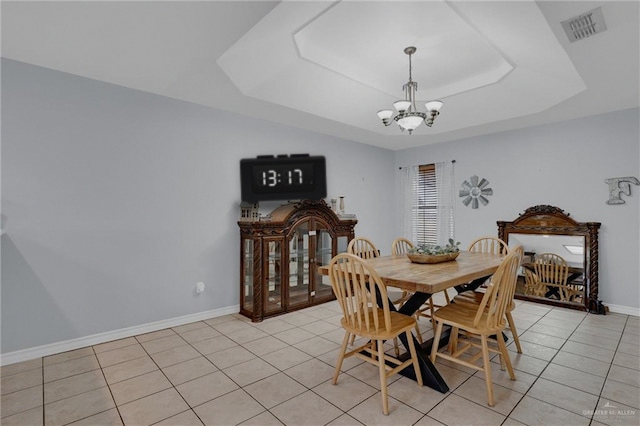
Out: 13,17
